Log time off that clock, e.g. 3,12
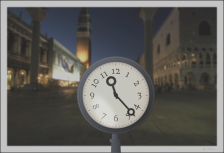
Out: 11,23
